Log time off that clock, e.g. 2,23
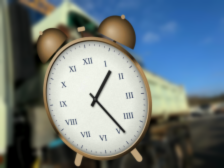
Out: 1,24
